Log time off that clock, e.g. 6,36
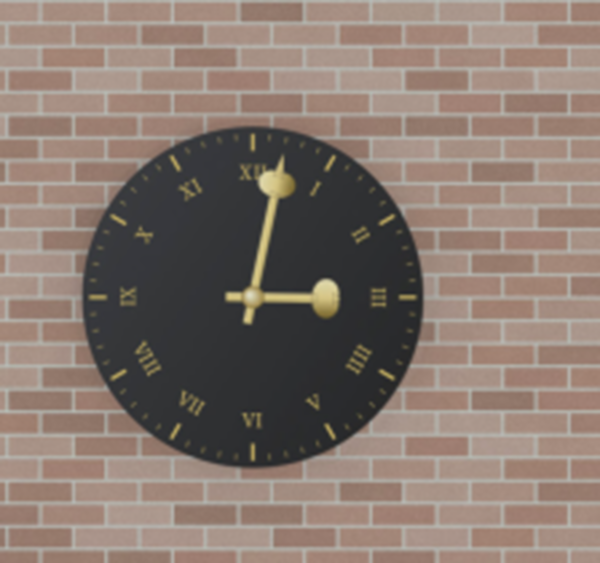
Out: 3,02
